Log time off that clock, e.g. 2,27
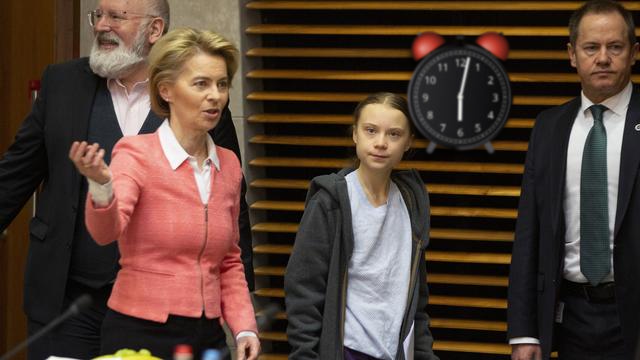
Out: 6,02
